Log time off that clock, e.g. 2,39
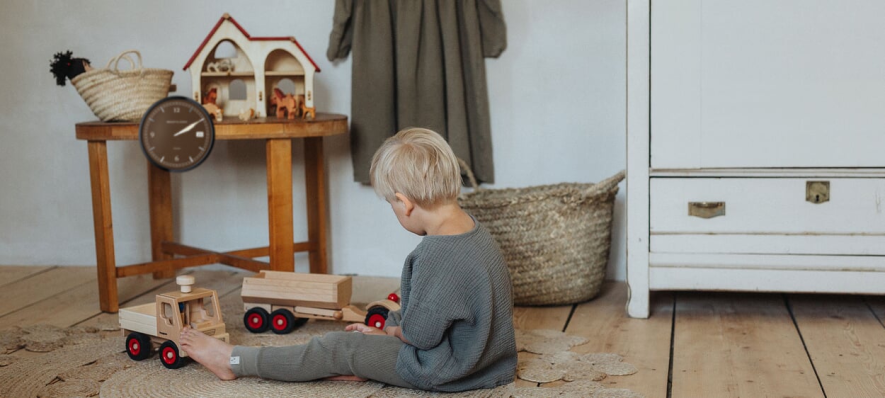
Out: 2,10
